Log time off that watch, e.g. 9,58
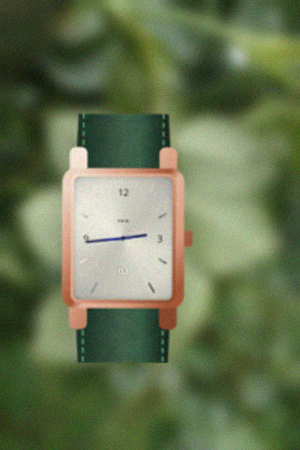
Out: 2,44
